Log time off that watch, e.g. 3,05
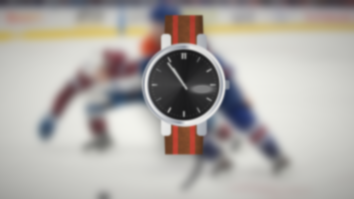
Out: 10,54
